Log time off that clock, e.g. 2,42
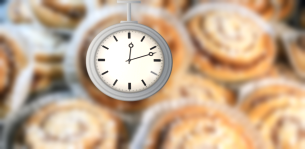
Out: 12,12
